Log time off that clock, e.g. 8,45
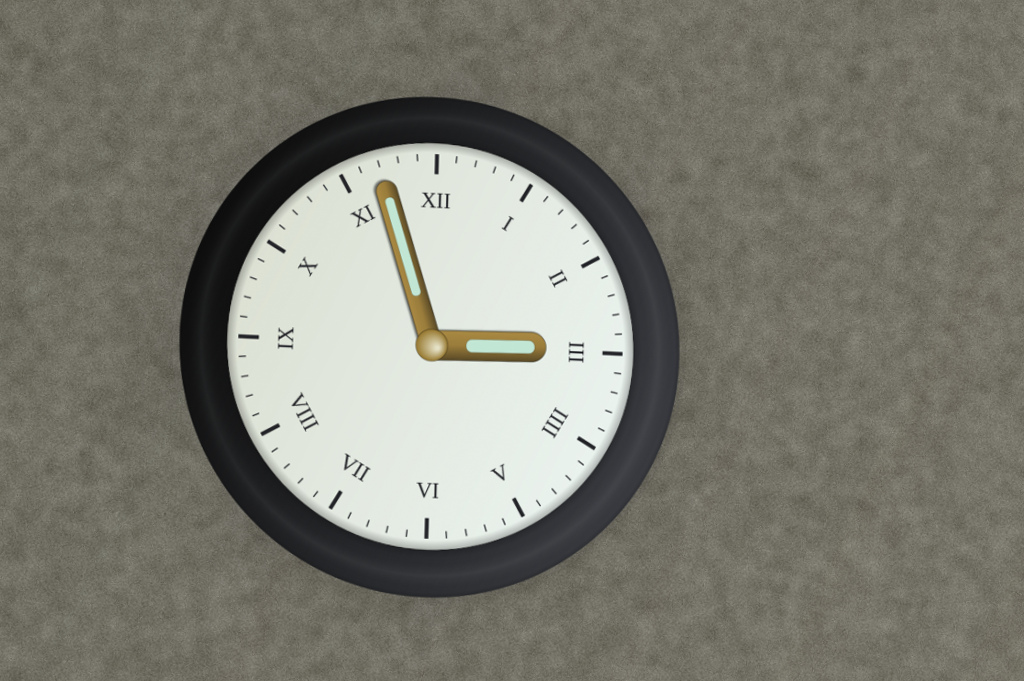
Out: 2,57
